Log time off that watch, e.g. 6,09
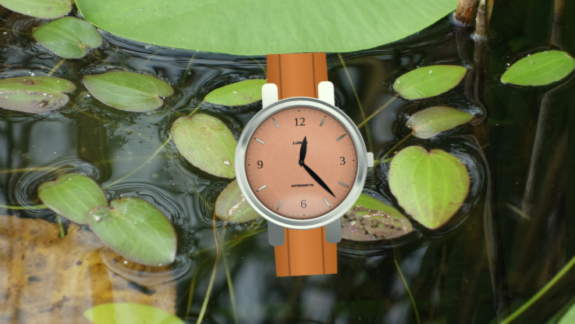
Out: 12,23
